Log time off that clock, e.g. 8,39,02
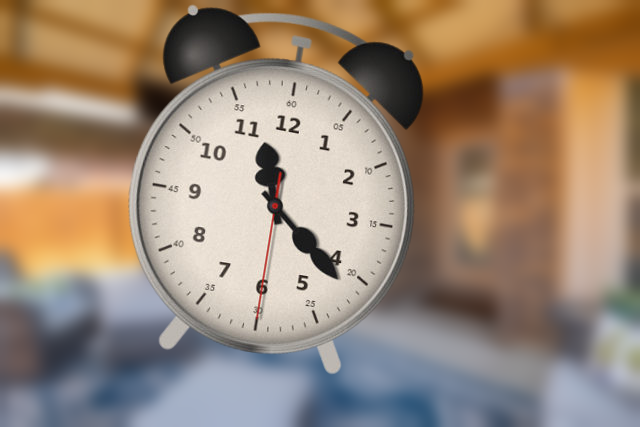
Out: 11,21,30
